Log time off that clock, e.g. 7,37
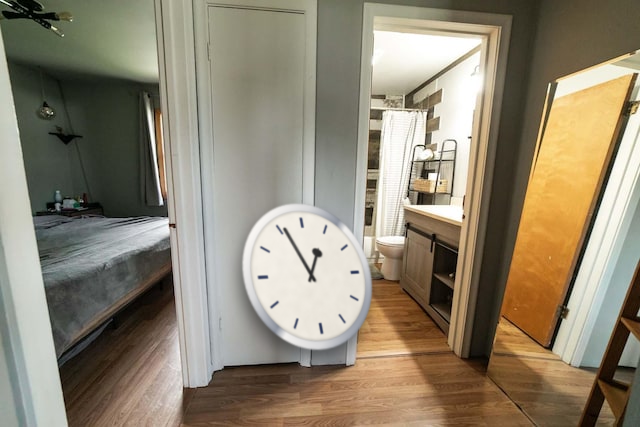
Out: 12,56
